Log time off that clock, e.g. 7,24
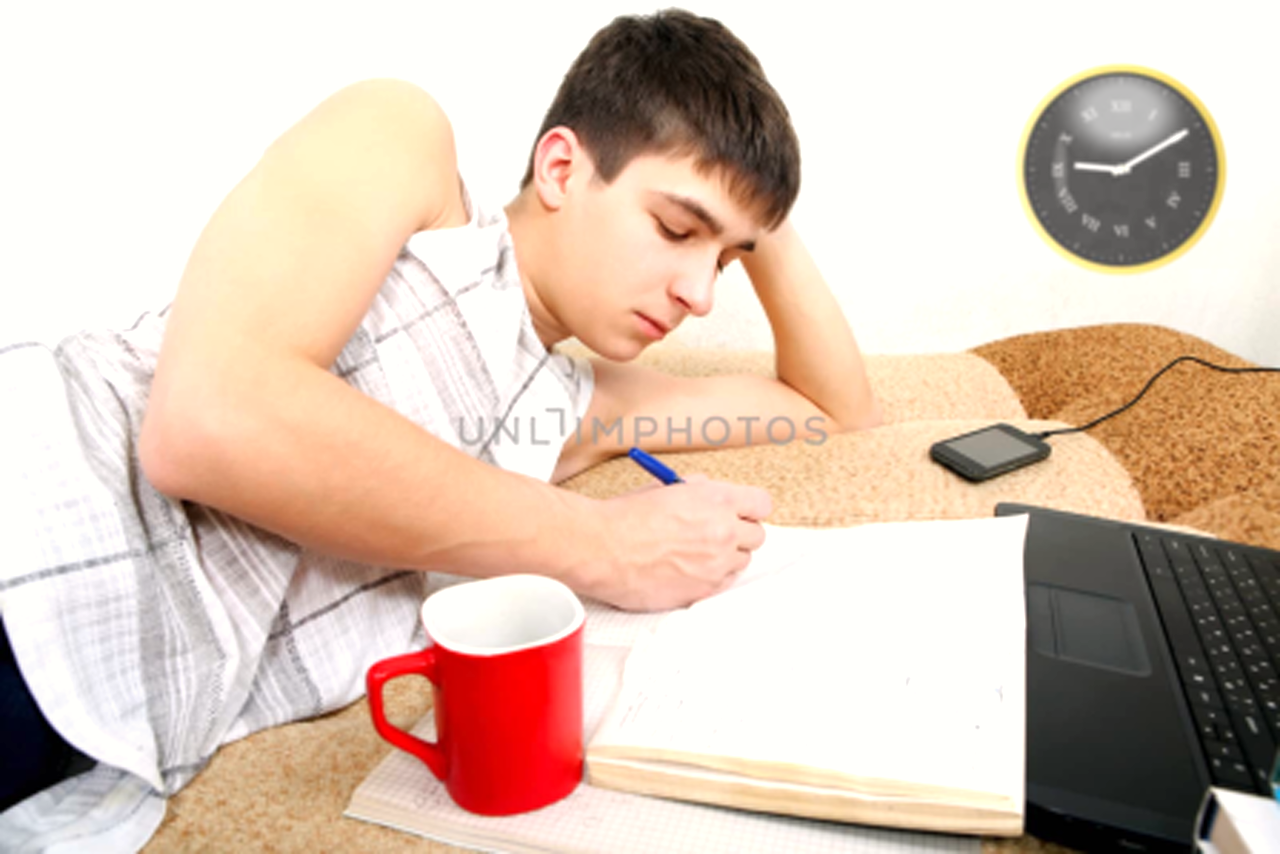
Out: 9,10
